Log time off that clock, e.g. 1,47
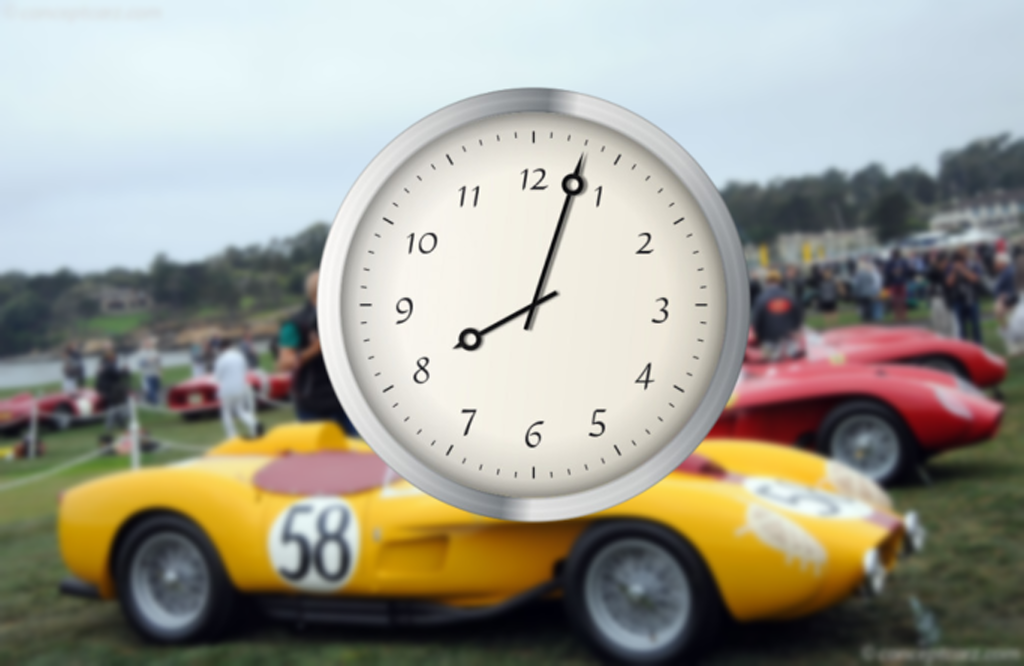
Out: 8,03
